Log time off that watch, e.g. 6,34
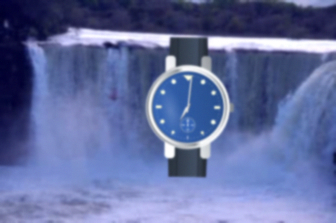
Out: 7,01
